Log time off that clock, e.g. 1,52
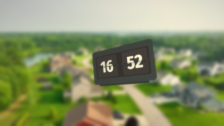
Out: 16,52
